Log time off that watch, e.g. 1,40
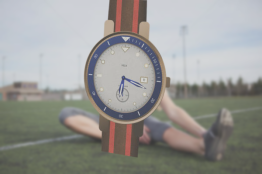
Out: 6,18
